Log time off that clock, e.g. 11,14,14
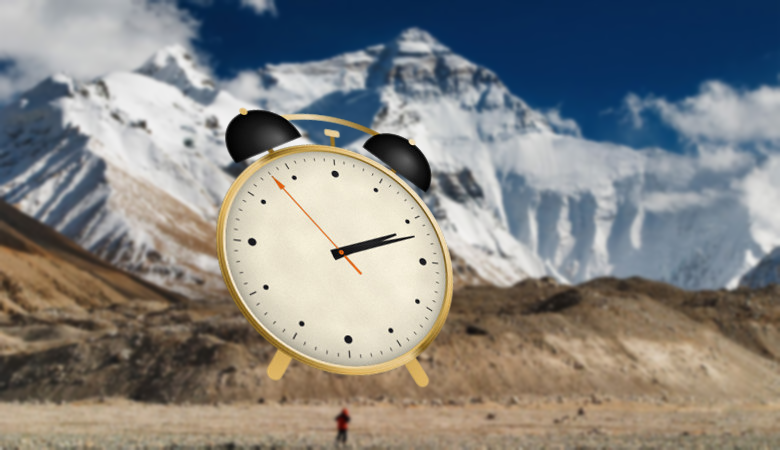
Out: 2,11,53
